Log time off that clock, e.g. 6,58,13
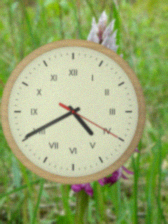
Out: 4,40,20
